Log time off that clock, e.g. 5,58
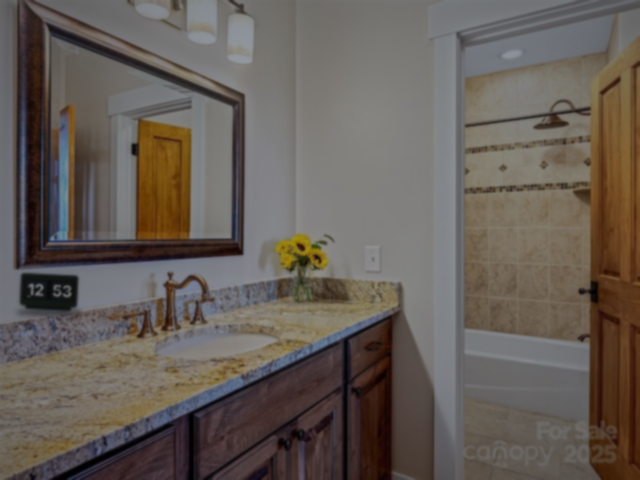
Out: 12,53
